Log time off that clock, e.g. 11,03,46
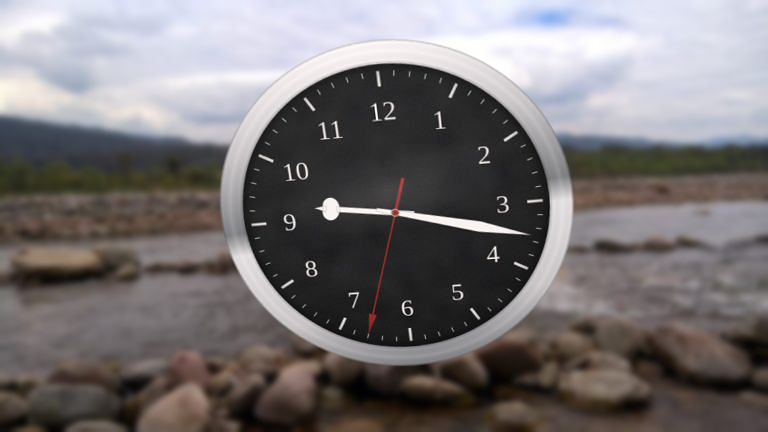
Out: 9,17,33
